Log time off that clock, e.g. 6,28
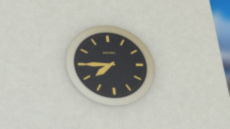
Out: 7,45
